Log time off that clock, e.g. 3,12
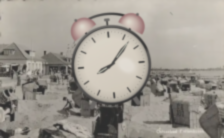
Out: 8,07
